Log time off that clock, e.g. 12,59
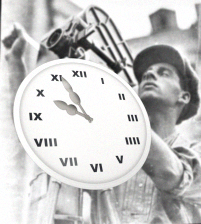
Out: 9,56
